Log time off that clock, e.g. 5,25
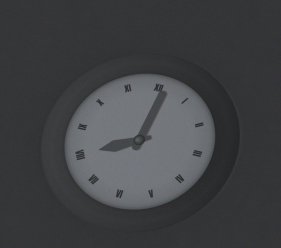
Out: 8,01
